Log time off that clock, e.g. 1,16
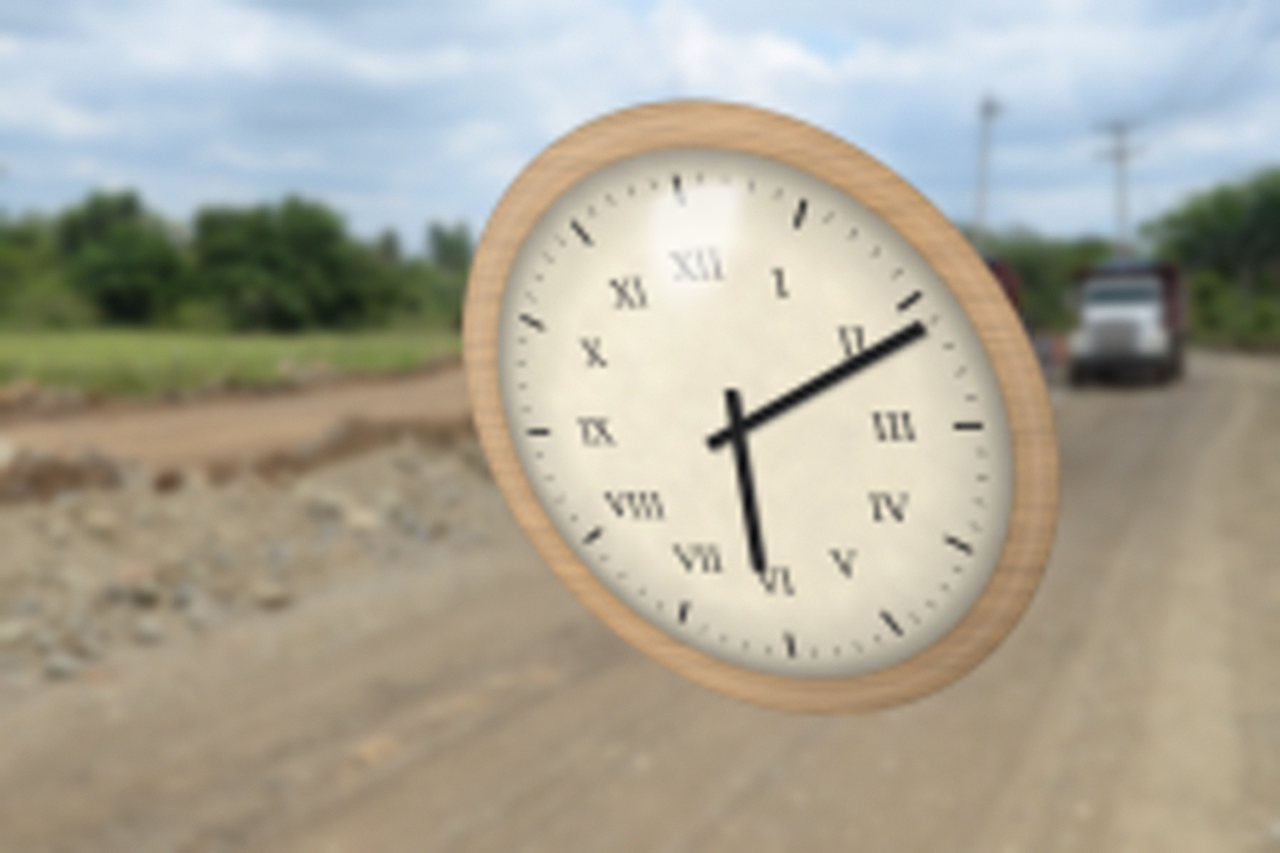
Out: 6,11
